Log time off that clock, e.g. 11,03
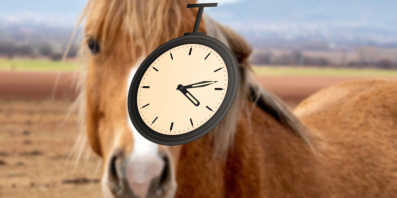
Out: 4,13
